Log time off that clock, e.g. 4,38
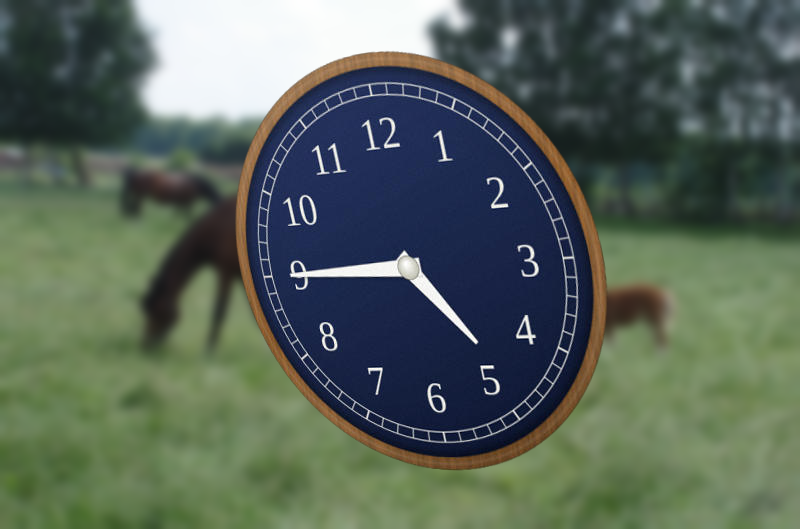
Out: 4,45
